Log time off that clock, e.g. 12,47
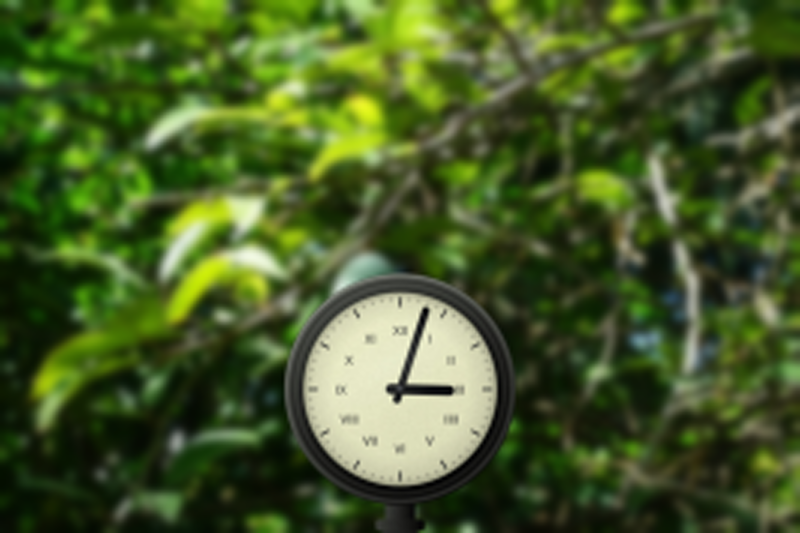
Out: 3,03
